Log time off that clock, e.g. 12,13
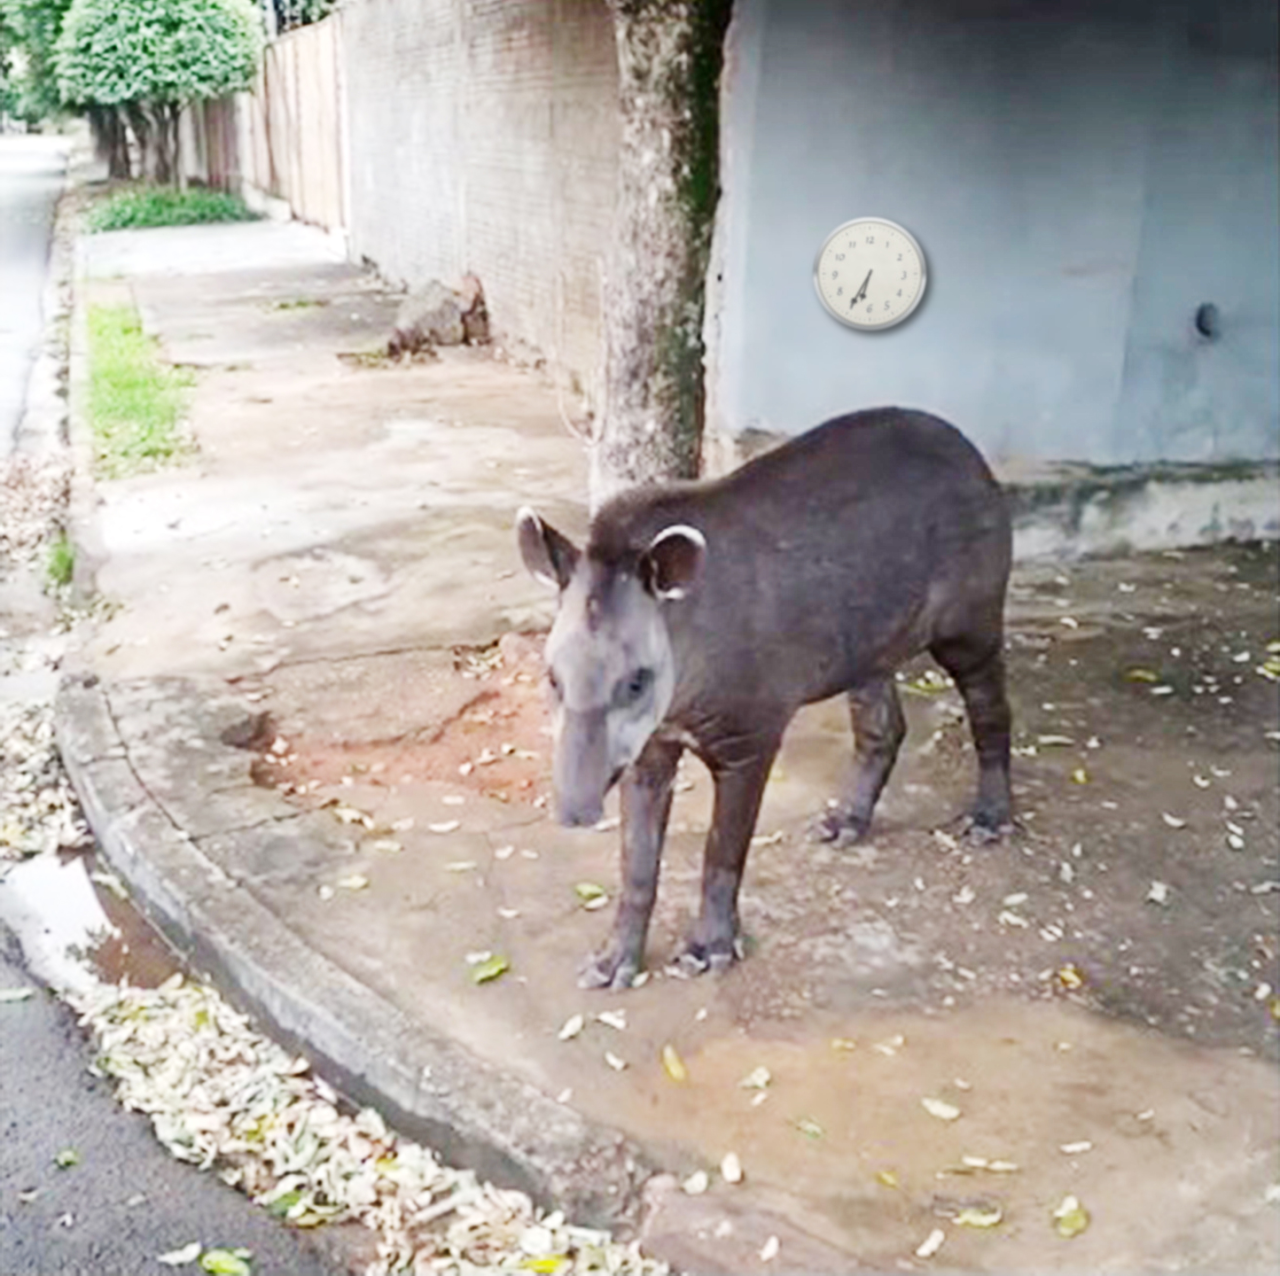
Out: 6,35
